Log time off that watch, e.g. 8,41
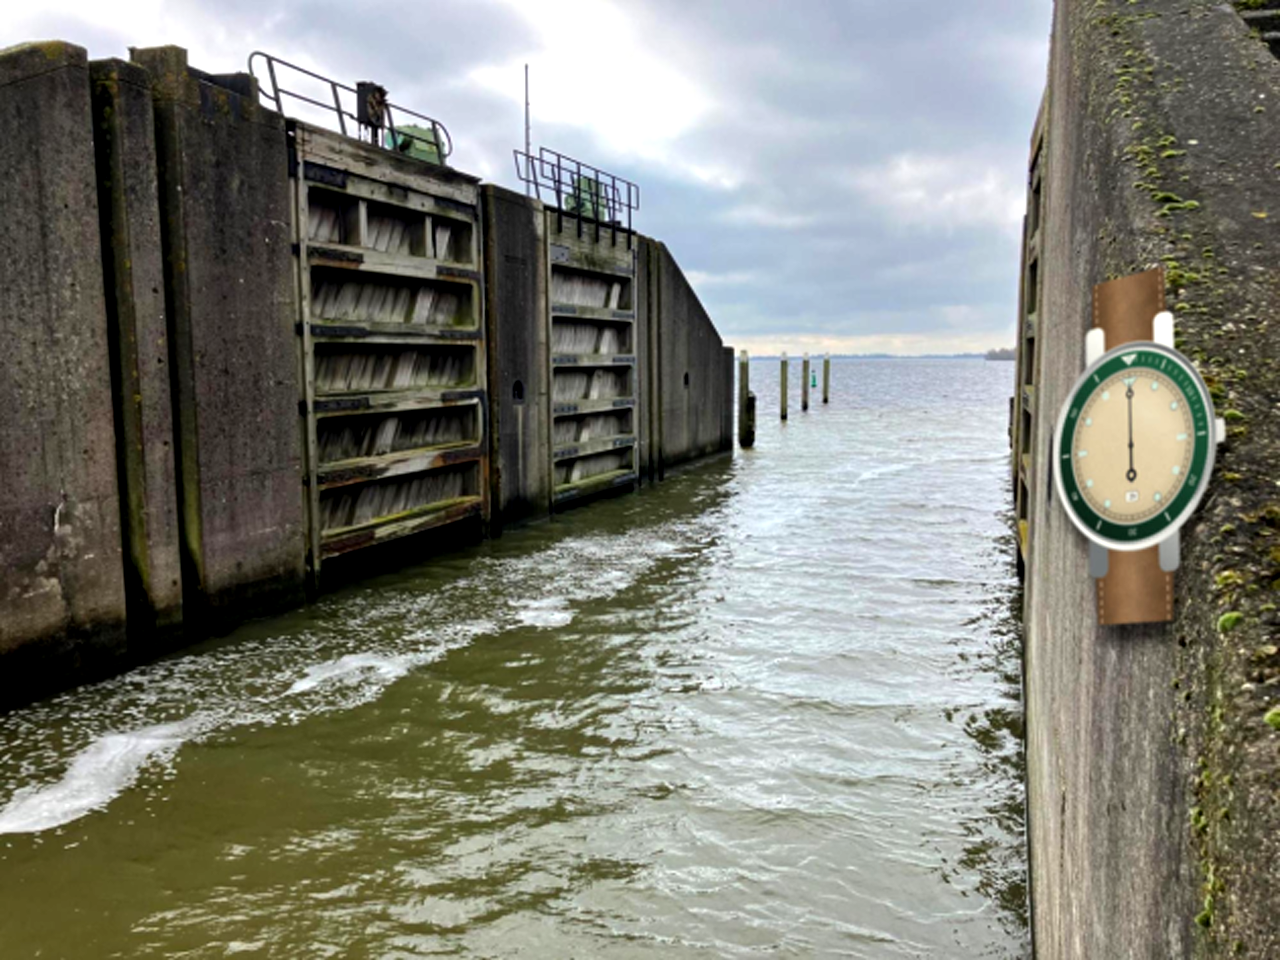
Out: 6,00
